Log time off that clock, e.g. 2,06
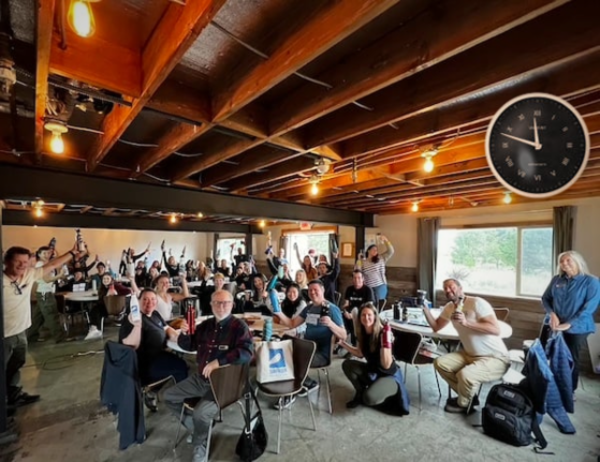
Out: 11,48
